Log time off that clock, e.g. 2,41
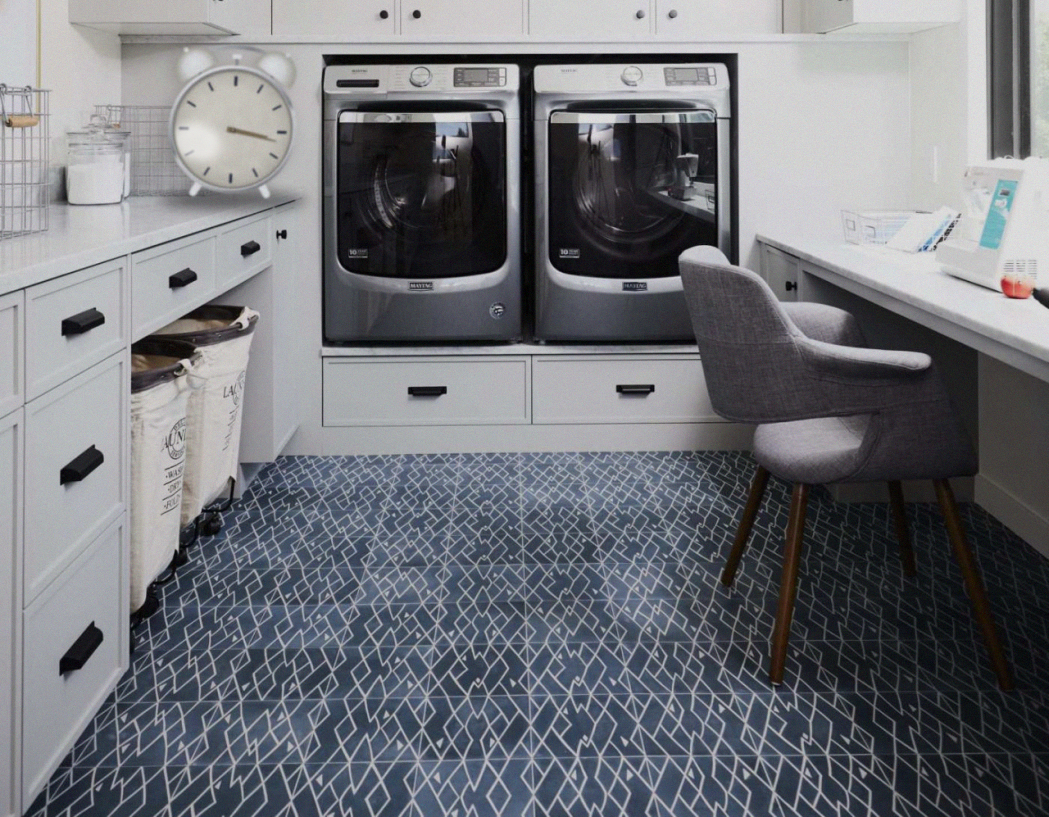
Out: 3,17
